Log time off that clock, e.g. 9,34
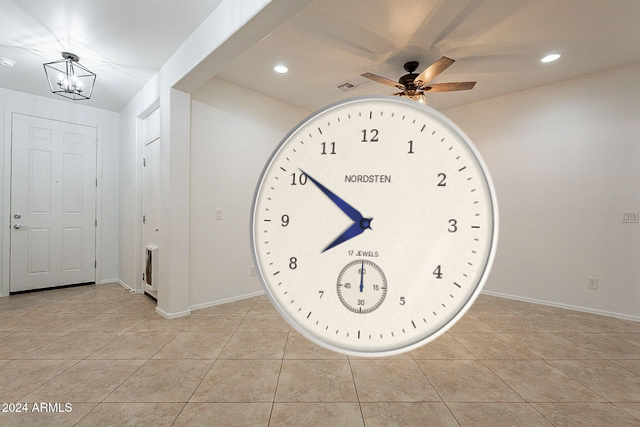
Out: 7,51
